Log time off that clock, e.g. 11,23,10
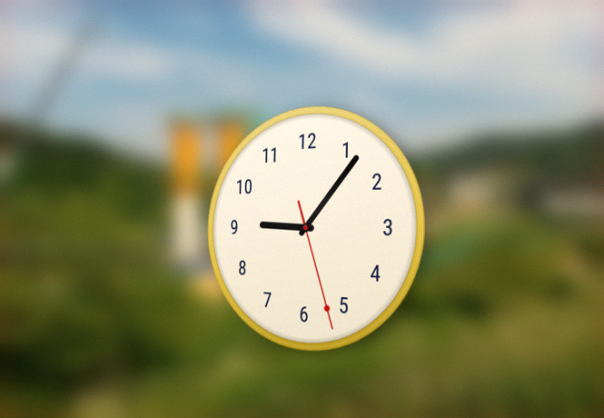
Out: 9,06,27
